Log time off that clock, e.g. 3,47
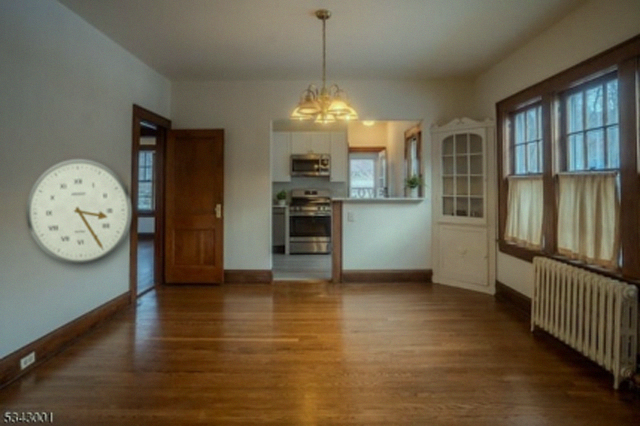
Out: 3,25
